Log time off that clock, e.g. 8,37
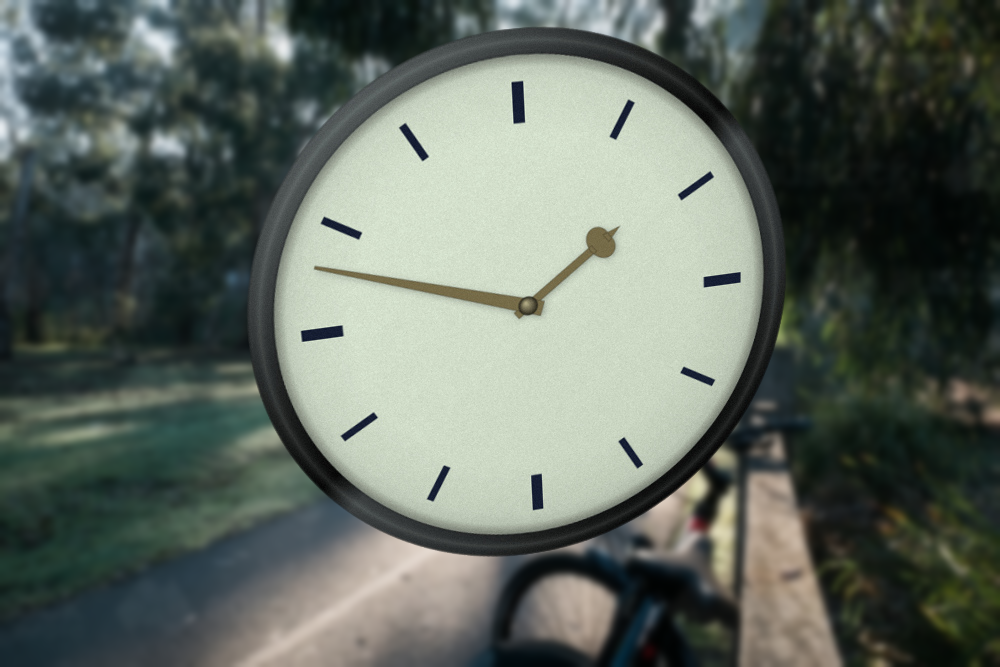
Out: 1,48
